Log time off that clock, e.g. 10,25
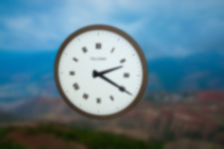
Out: 2,20
